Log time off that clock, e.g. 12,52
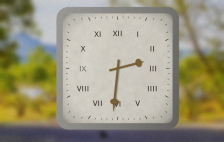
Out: 2,31
